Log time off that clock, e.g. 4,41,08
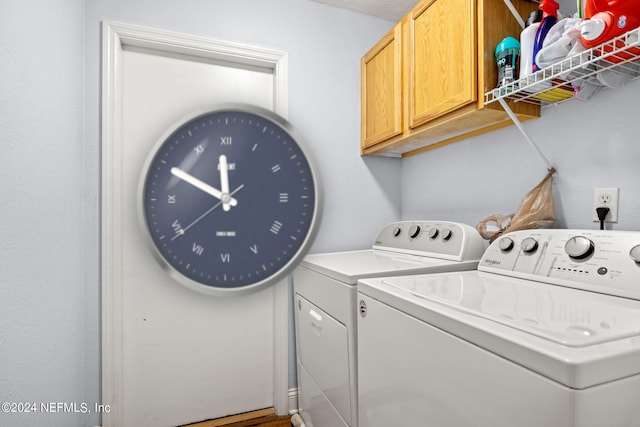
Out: 11,49,39
